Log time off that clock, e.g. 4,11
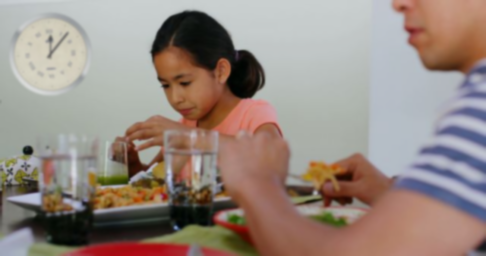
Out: 12,07
